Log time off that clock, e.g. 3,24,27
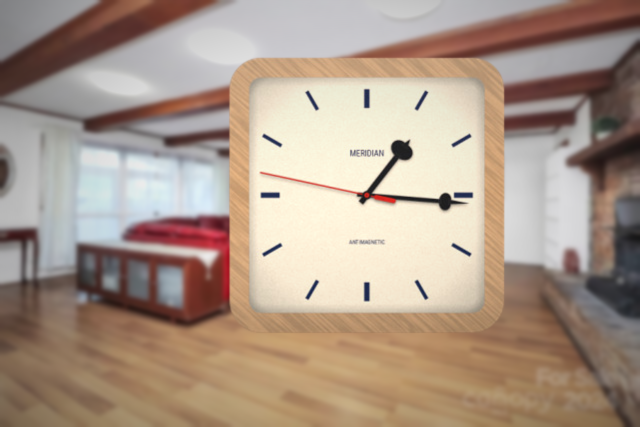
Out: 1,15,47
